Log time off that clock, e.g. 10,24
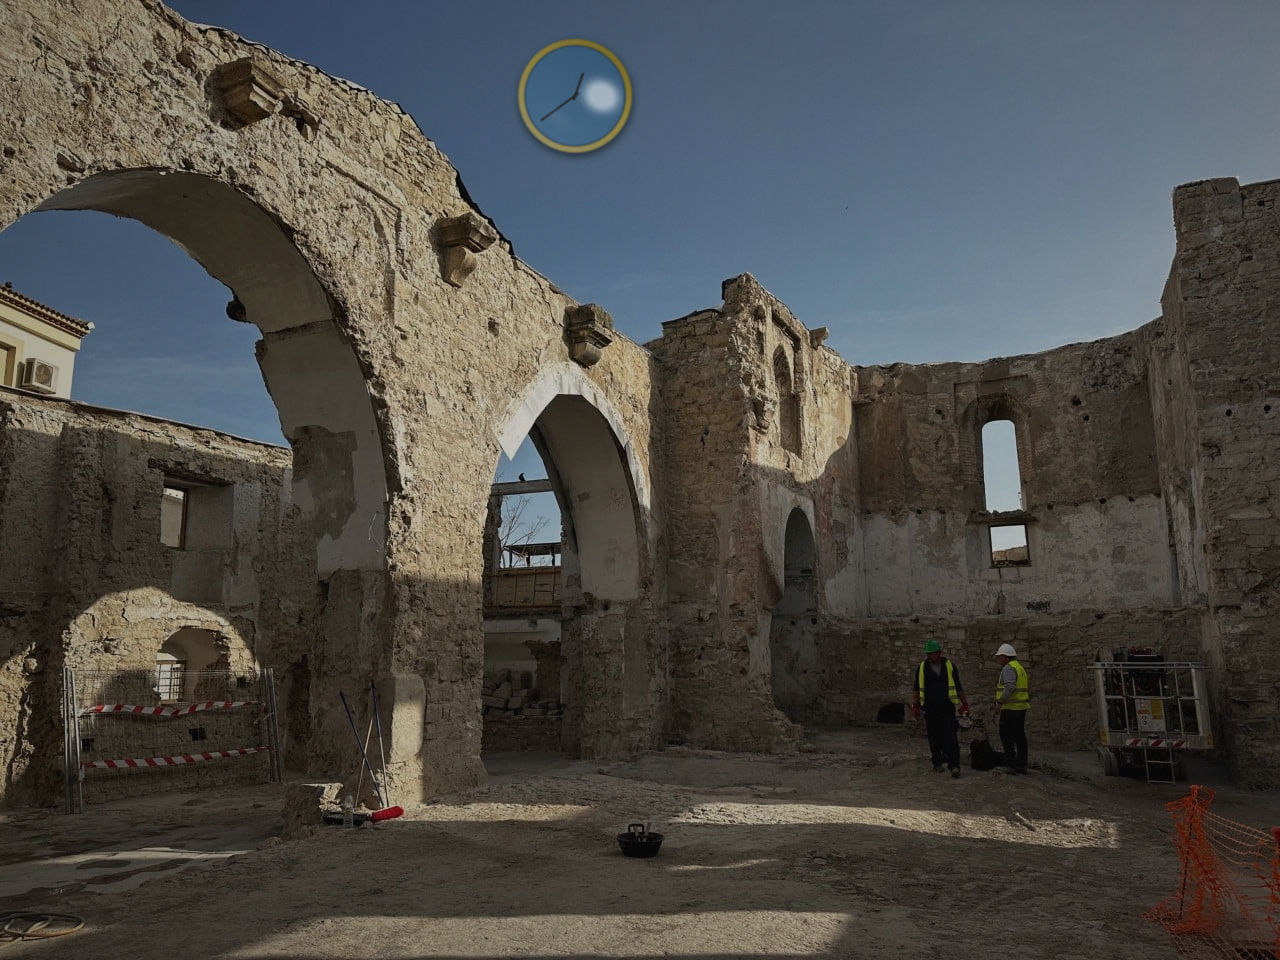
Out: 12,39
